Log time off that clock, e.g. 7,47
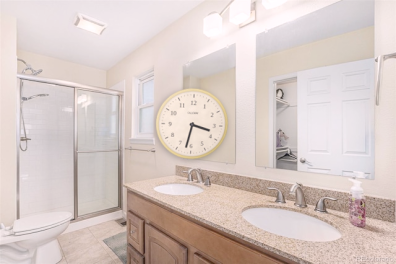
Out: 3,32
